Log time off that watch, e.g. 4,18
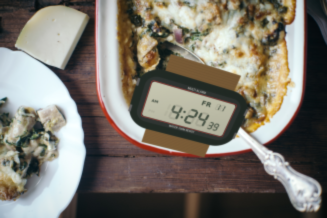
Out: 4,24
